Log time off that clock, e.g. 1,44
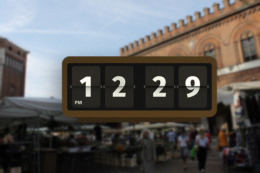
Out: 12,29
